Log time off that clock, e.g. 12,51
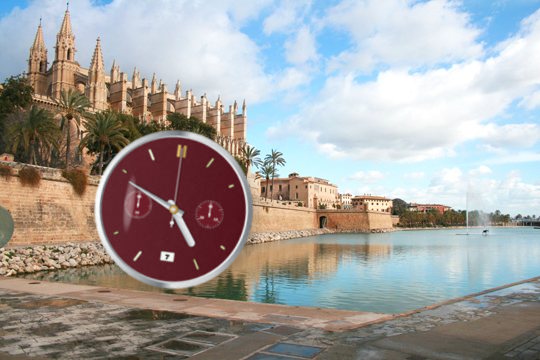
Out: 4,49
